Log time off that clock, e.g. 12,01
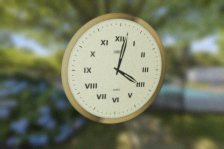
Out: 4,02
